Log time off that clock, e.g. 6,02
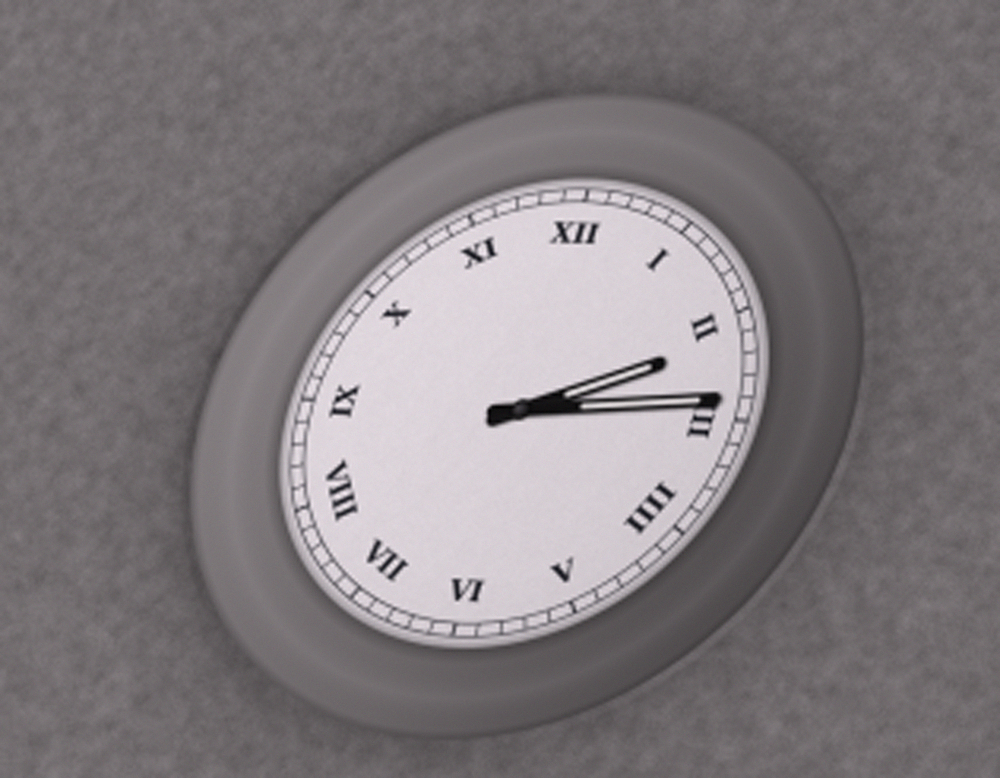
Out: 2,14
